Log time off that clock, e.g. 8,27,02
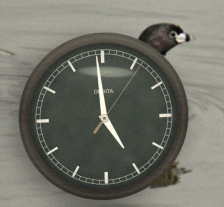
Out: 4,59,06
